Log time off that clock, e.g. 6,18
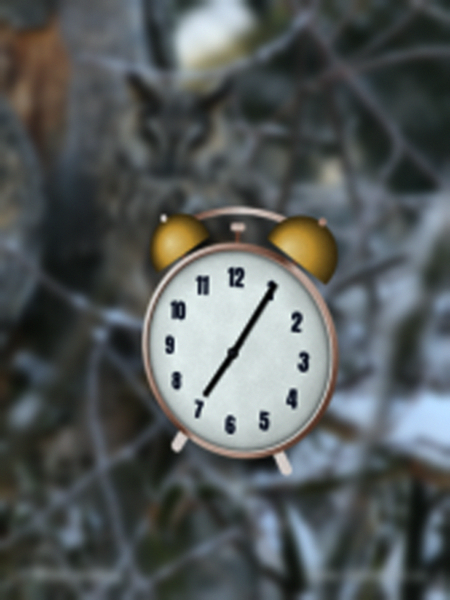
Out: 7,05
